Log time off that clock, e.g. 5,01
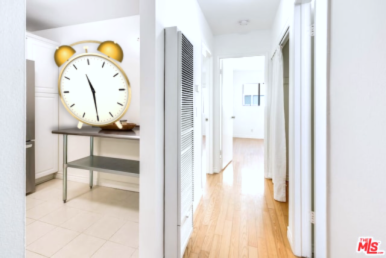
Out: 11,30
